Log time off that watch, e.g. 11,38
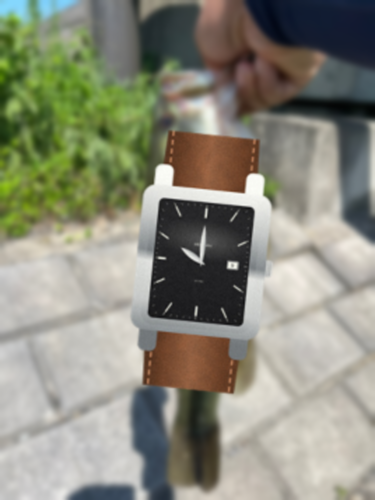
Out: 10,00
